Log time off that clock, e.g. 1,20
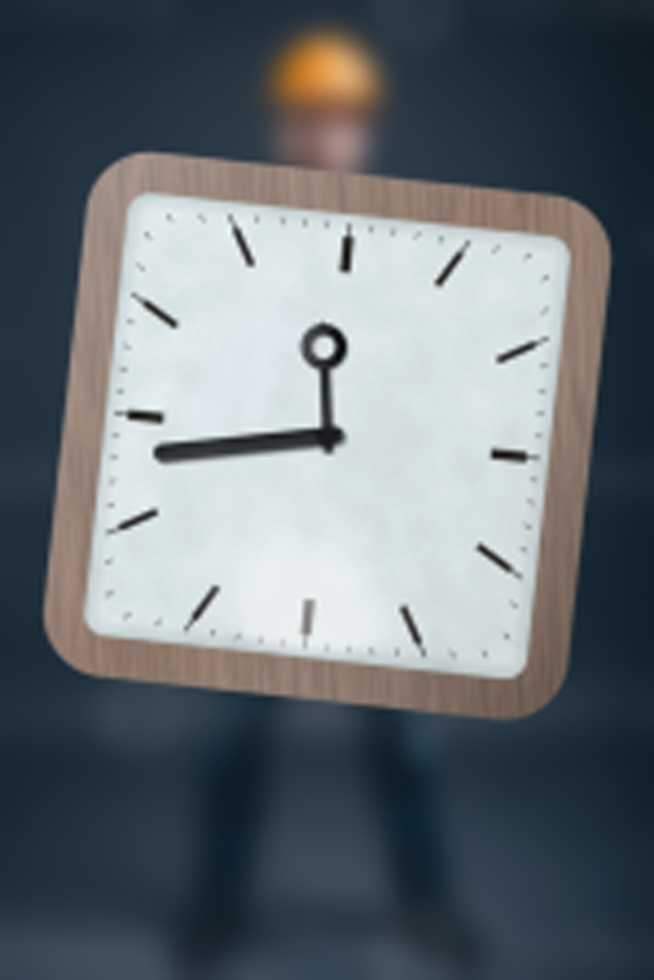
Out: 11,43
